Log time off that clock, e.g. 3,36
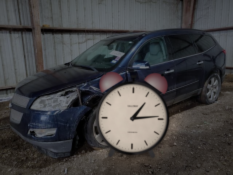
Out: 1,14
